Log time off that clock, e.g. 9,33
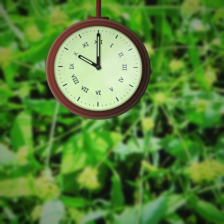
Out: 10,00
